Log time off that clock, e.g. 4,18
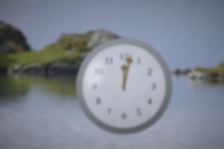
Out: 12,02
